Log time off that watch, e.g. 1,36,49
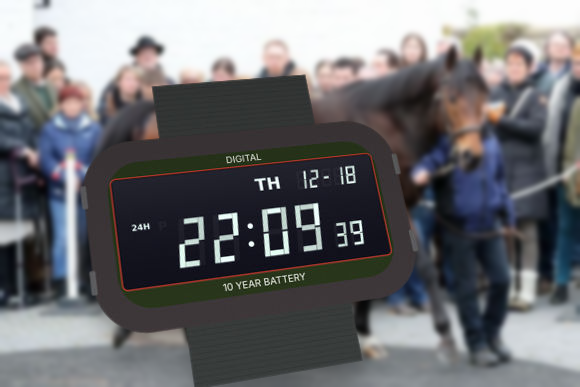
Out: 22,09,39
